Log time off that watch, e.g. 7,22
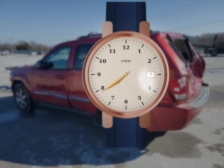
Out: 7,39
